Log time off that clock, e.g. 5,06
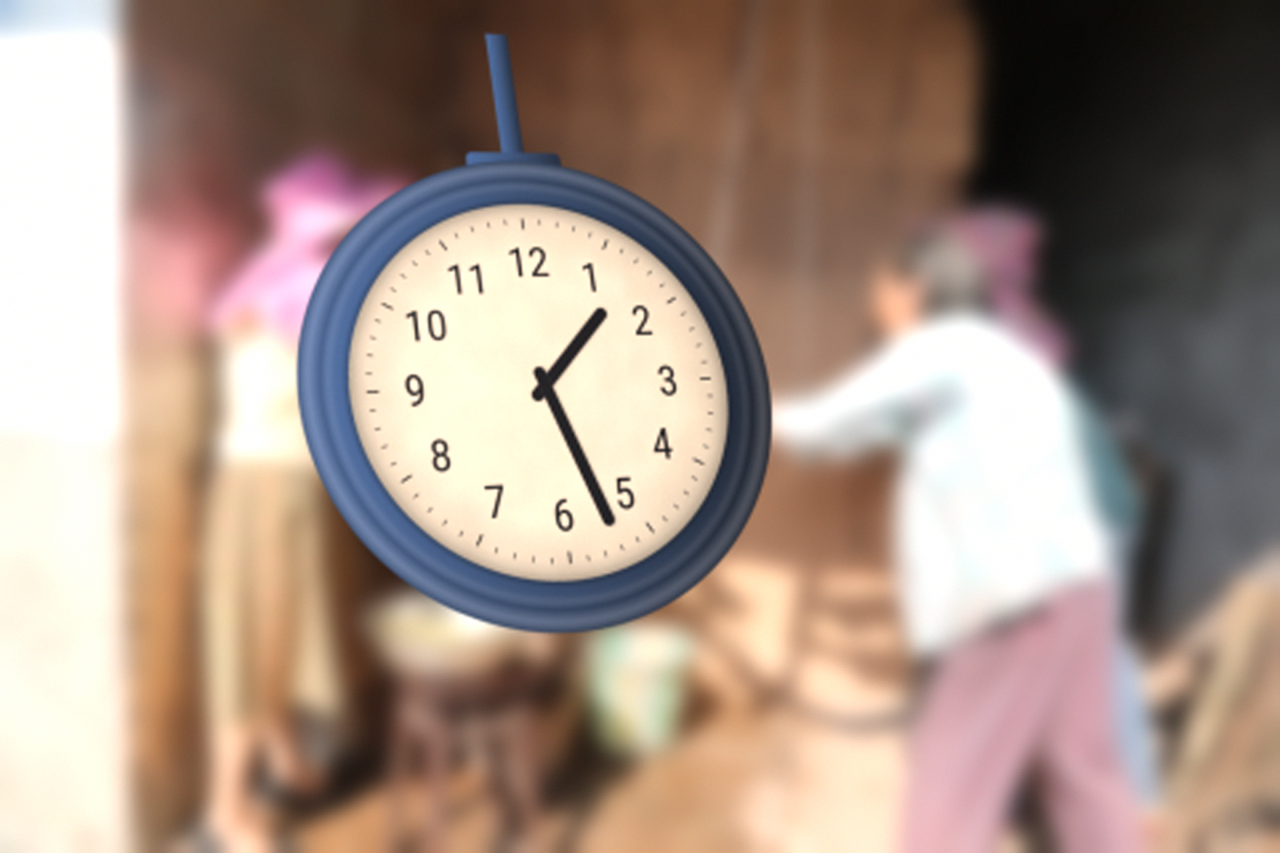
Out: 1,27
